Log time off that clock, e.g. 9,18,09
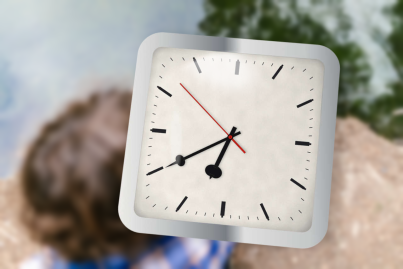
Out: 6,39,52
